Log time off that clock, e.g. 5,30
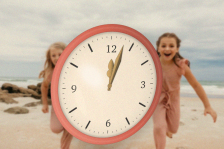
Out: 12,03
